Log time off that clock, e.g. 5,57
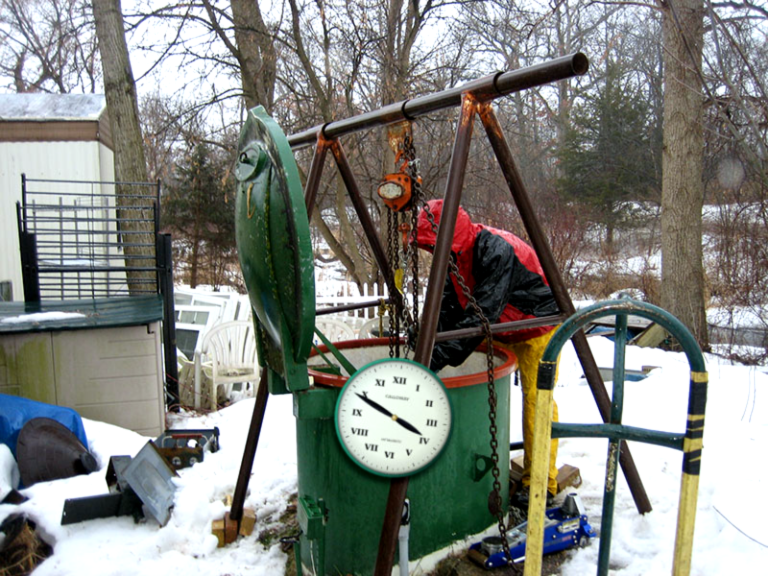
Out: 3,49
